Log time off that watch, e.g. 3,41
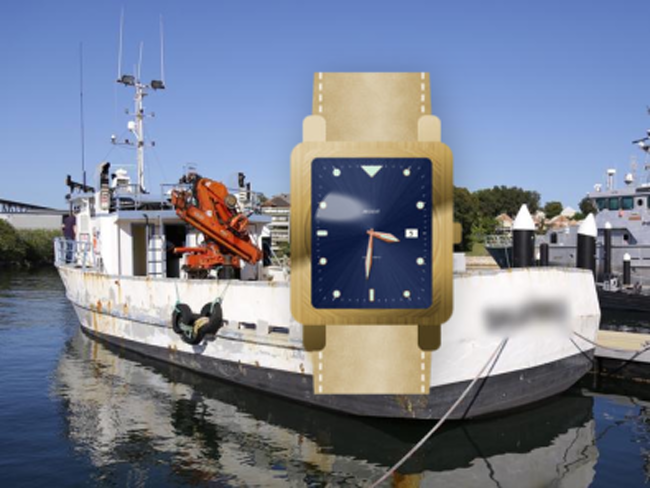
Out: 3,31
